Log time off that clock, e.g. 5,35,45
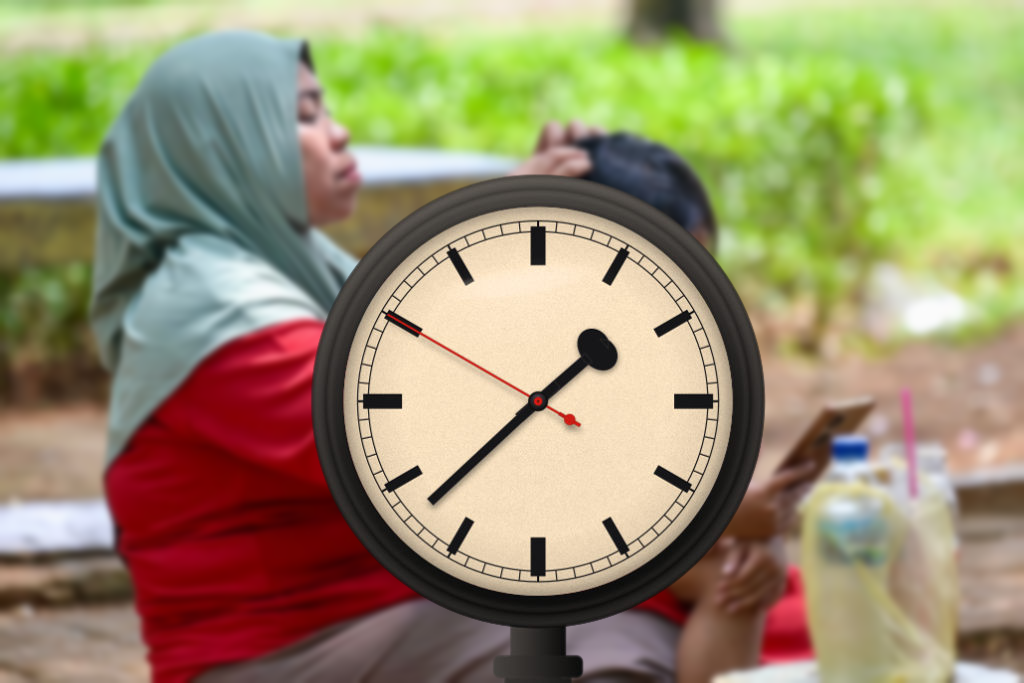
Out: 1,37,50
